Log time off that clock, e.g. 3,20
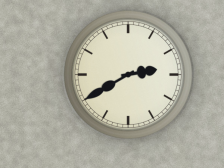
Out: 2,40
